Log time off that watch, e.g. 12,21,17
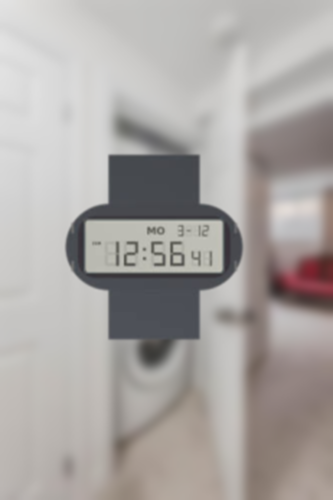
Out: 12,56,41
